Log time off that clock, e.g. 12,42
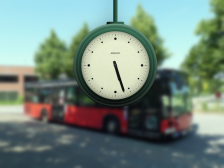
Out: 5,27
